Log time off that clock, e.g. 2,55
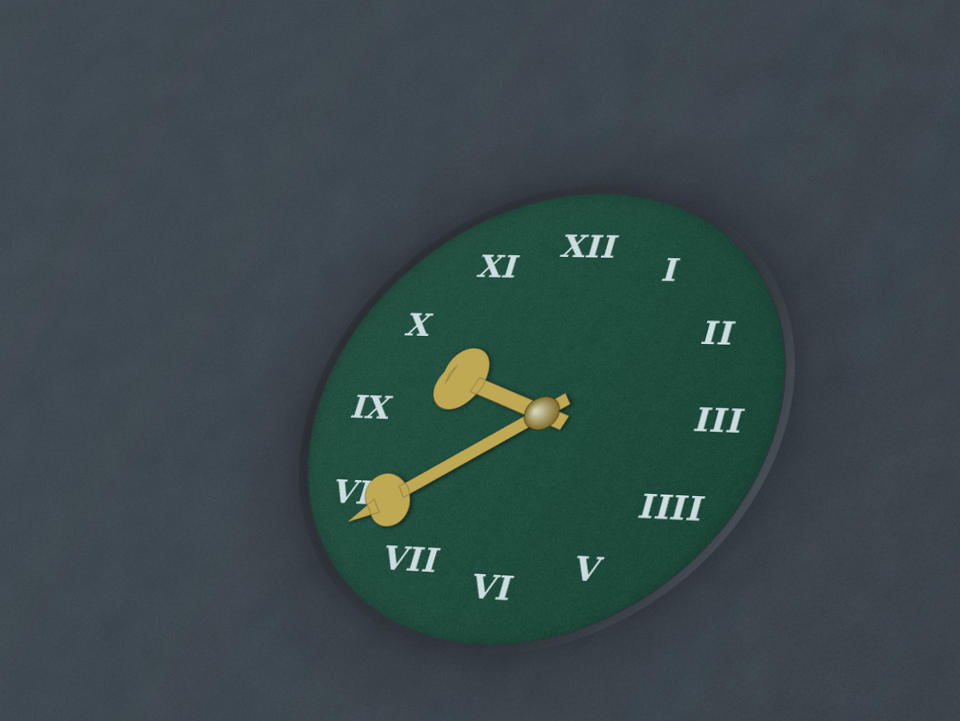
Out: 9,39
